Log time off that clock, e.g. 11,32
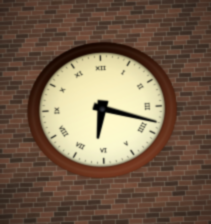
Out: 6,18
